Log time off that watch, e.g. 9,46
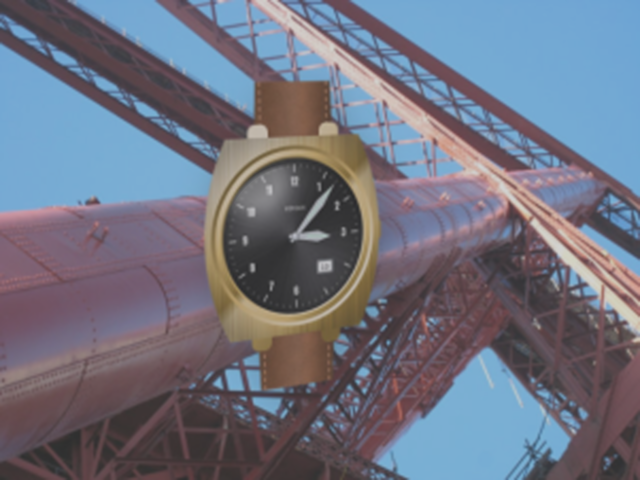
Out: 3,07
